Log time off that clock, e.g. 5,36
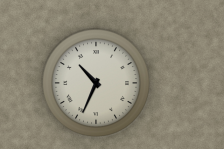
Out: 10,34
